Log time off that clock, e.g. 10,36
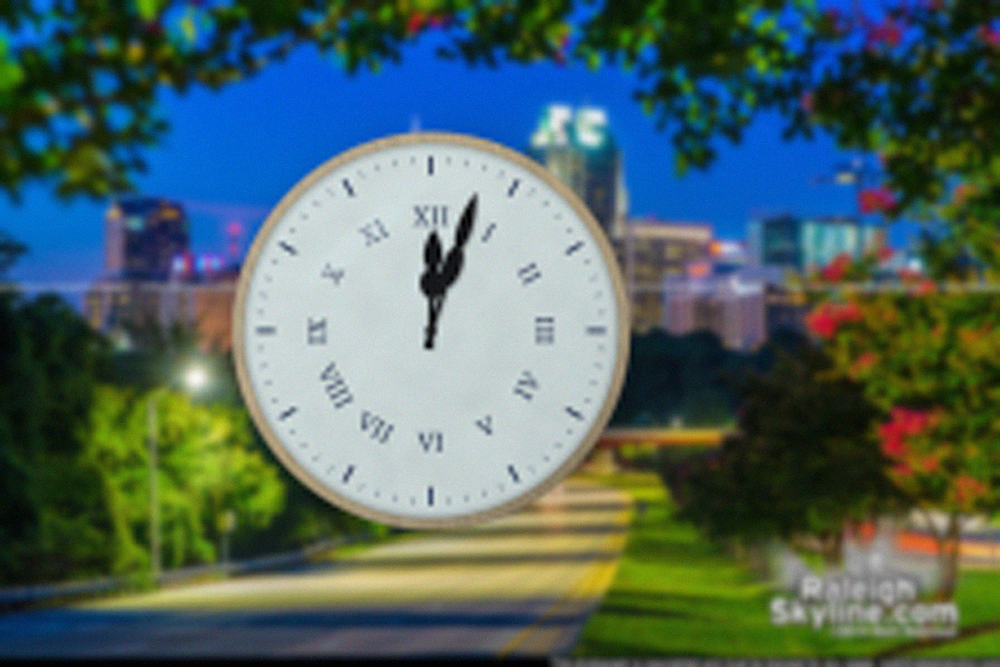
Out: 12,03
